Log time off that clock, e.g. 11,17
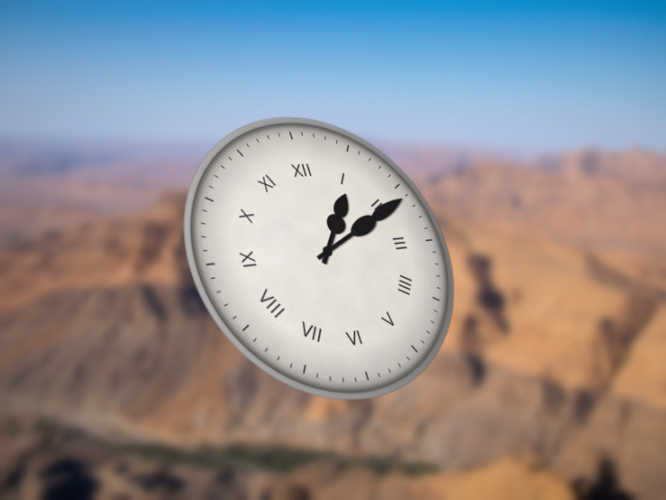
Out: 1,11
